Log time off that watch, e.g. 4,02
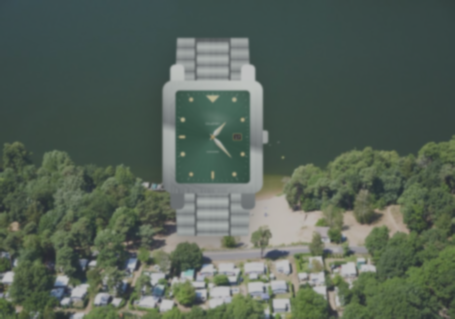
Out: 1,23
